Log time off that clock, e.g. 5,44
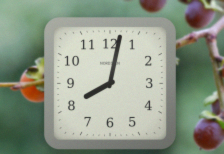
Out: 8,02
